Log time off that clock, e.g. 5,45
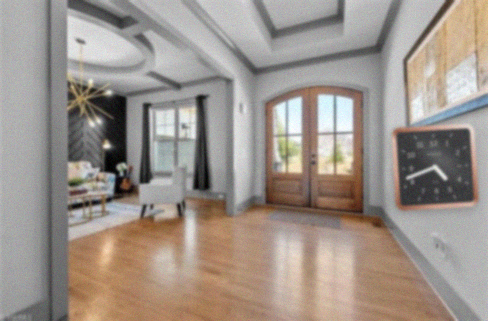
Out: 4,42
